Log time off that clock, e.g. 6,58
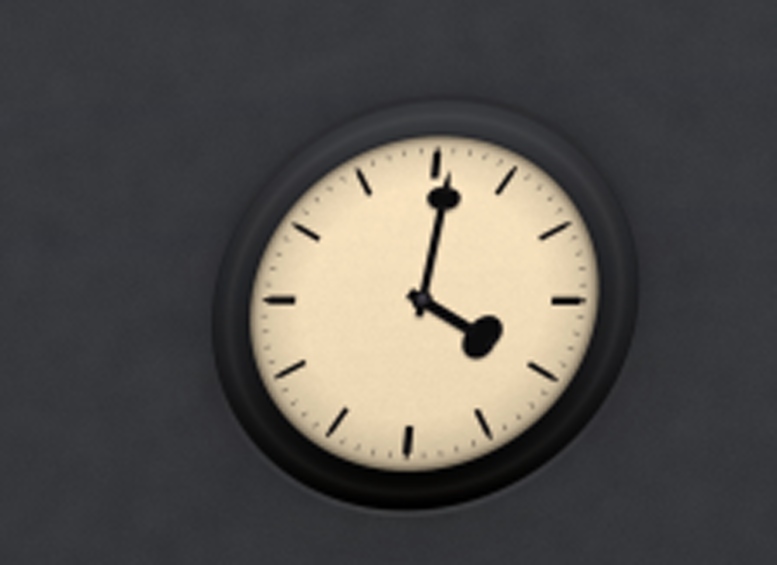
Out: 4,01
